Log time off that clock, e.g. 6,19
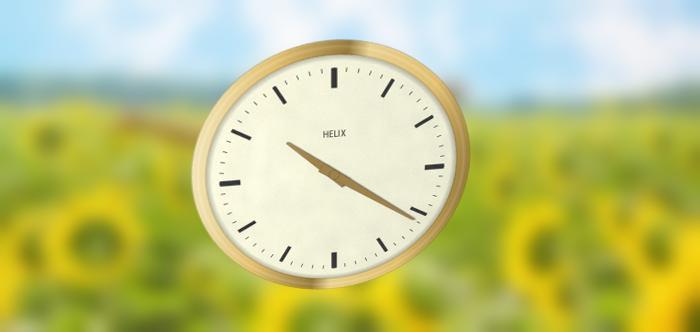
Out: 10,21
